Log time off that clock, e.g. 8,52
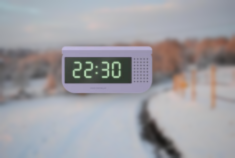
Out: 22,30
